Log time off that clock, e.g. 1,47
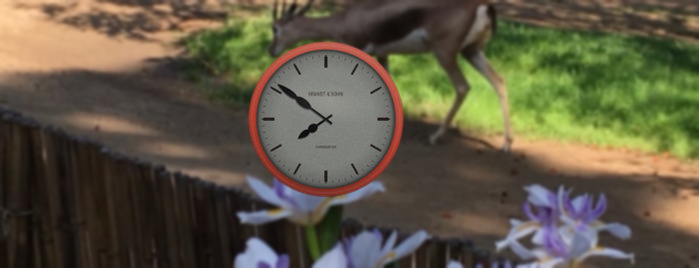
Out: 7,51
